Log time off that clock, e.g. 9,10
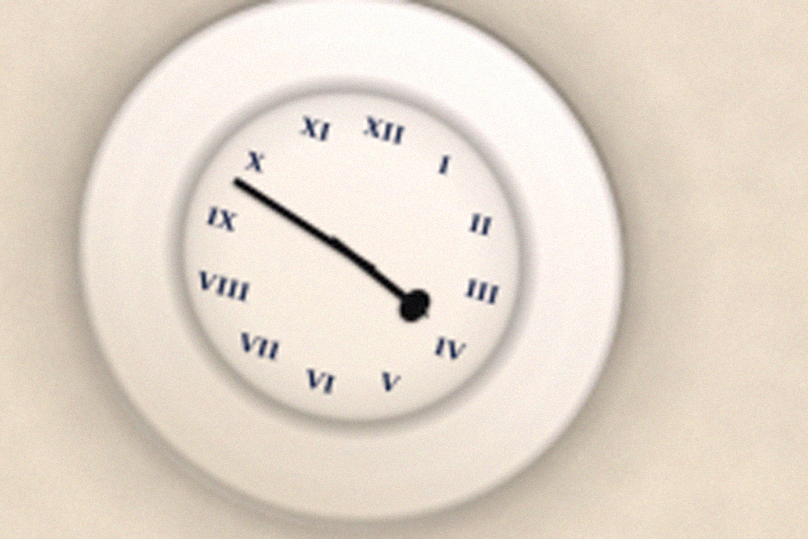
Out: 3,48
